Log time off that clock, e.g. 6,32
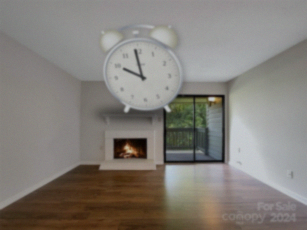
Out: 9,59
